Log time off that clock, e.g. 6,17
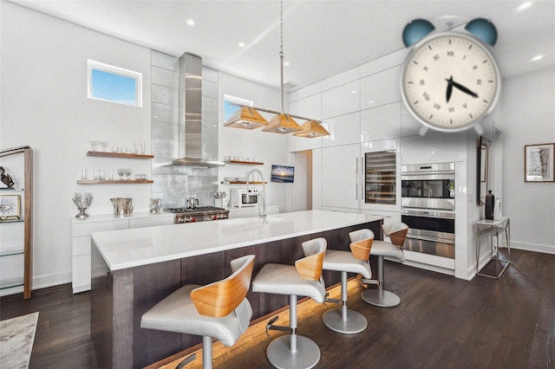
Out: 6,20
